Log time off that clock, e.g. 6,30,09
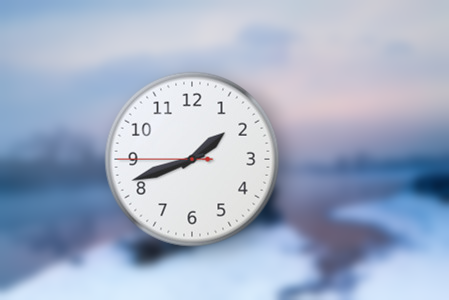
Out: 1,41,45
